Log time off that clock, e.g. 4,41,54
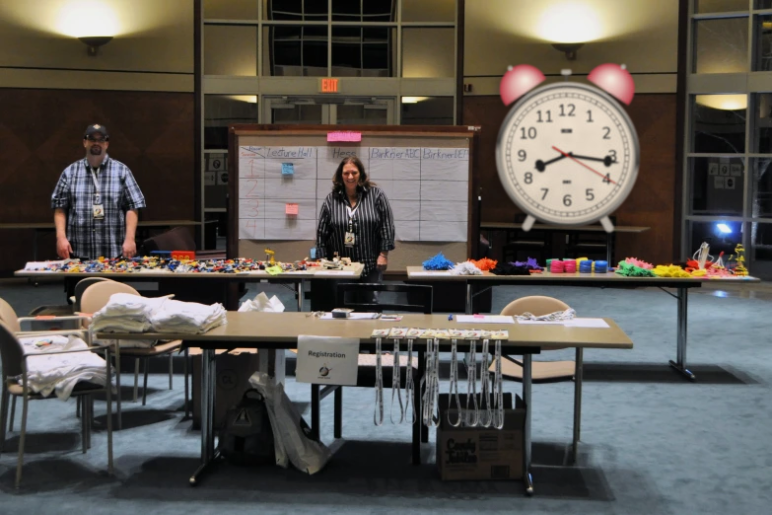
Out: 8,16,20
